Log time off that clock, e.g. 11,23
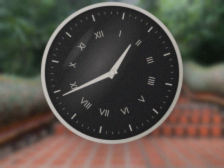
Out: 1,44
